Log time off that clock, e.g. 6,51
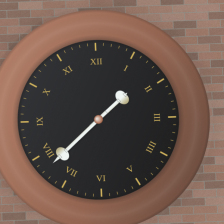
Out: 1,38
